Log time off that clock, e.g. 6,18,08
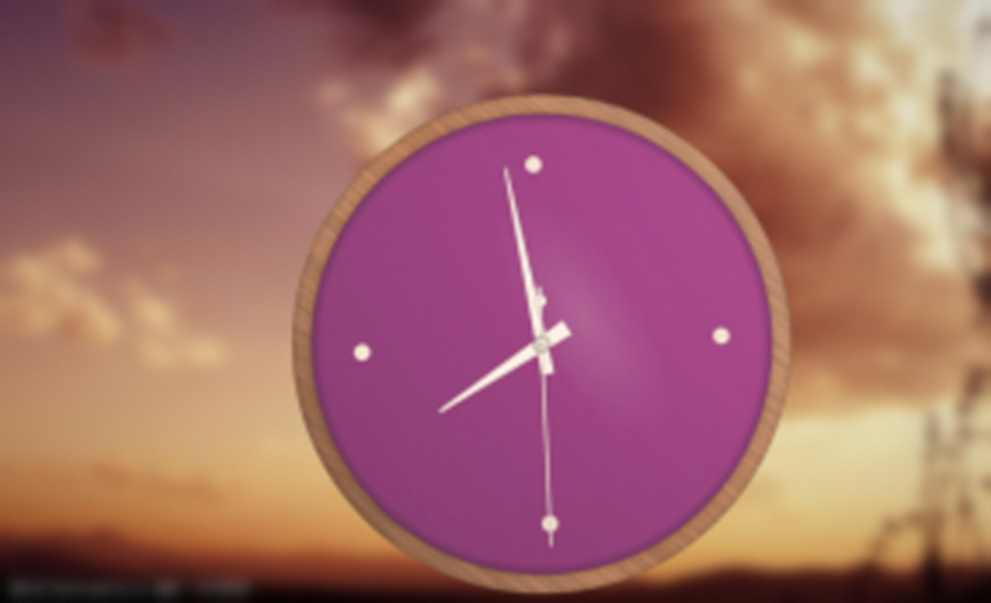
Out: 7,58,30
